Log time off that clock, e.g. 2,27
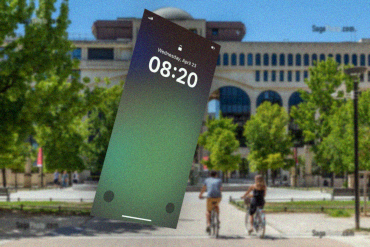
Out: 8,20
